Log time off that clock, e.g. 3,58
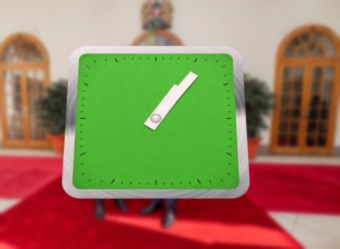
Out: 1,06
